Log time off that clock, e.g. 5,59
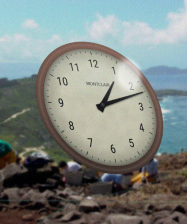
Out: 1,12
